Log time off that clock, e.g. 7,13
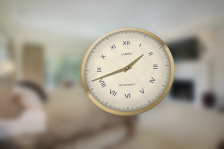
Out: 1,42
